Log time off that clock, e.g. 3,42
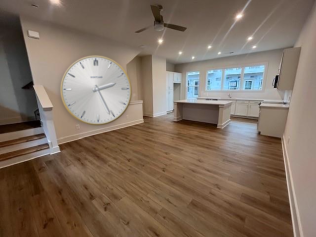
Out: 2,26
